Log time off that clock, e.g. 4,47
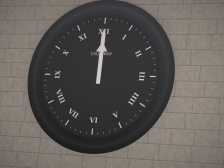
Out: 12,00
